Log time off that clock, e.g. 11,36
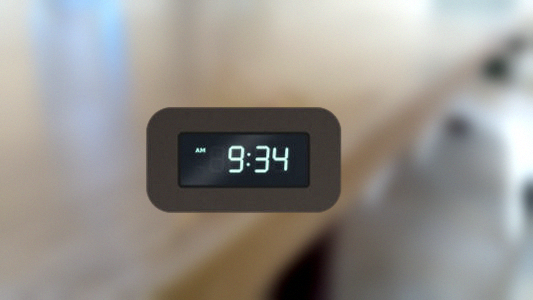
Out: 9,34
